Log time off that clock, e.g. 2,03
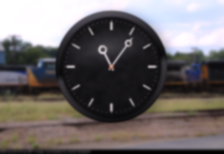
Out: 11,06
